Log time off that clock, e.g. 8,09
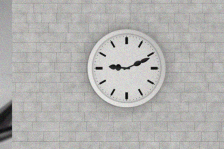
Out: 9,11
